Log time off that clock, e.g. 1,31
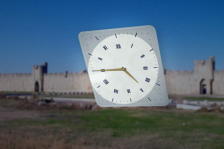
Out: 4,45
